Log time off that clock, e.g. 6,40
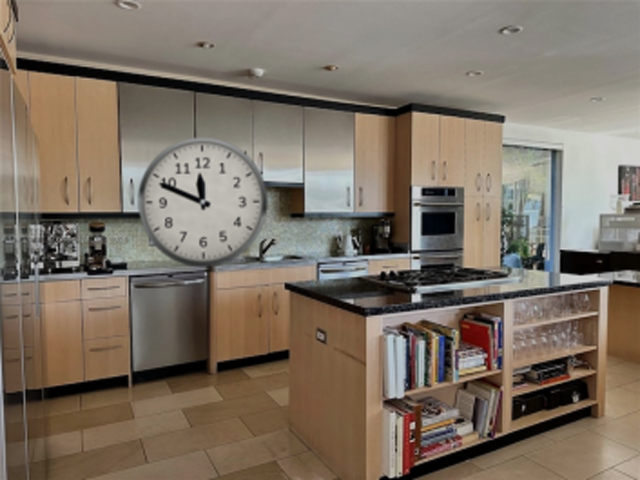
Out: 11,49
